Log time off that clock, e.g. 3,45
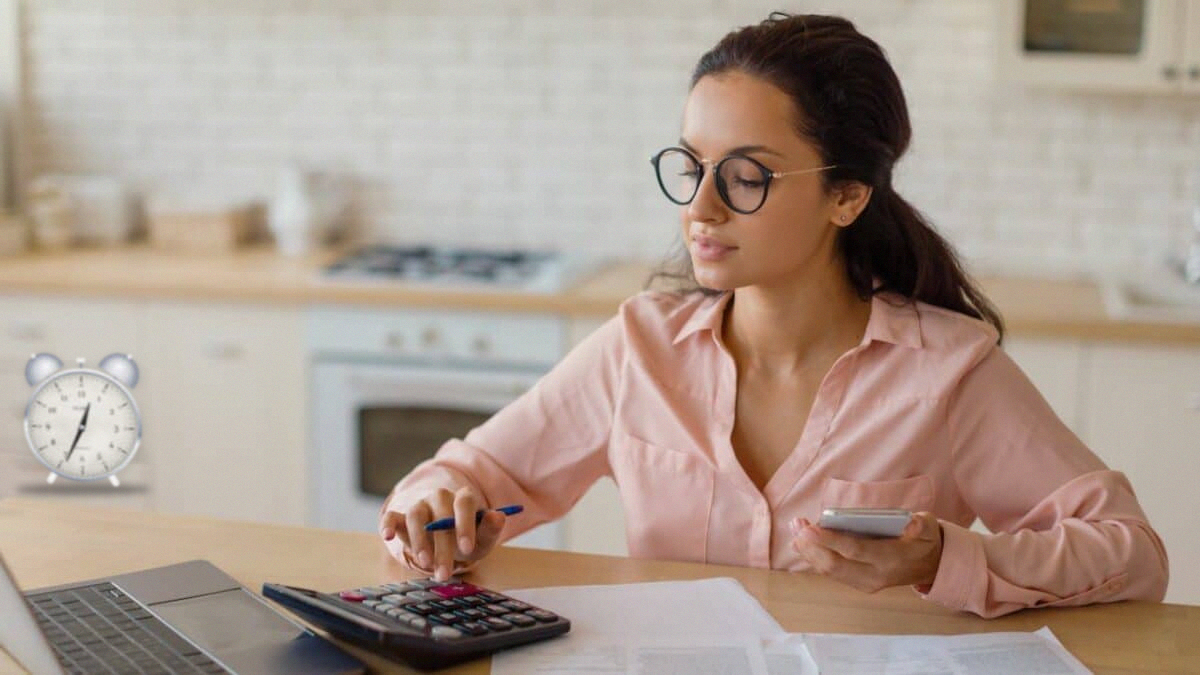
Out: 12,34
